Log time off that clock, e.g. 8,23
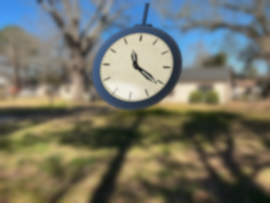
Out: 11,21
